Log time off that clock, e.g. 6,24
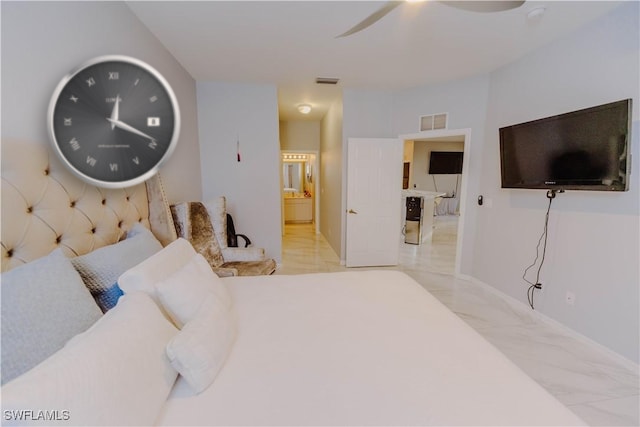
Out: 12,19
